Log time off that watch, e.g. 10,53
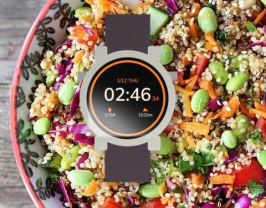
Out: 2,46
